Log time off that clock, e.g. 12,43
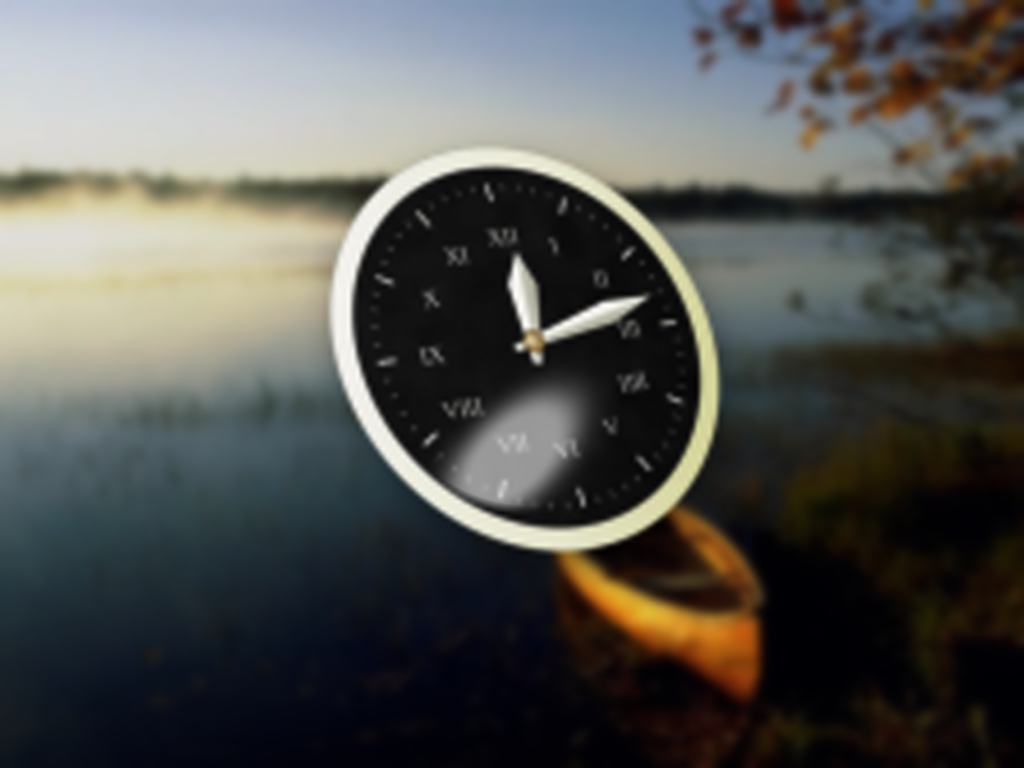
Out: 12,13
